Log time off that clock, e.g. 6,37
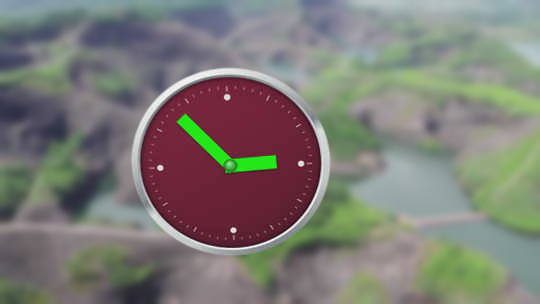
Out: 2,53
